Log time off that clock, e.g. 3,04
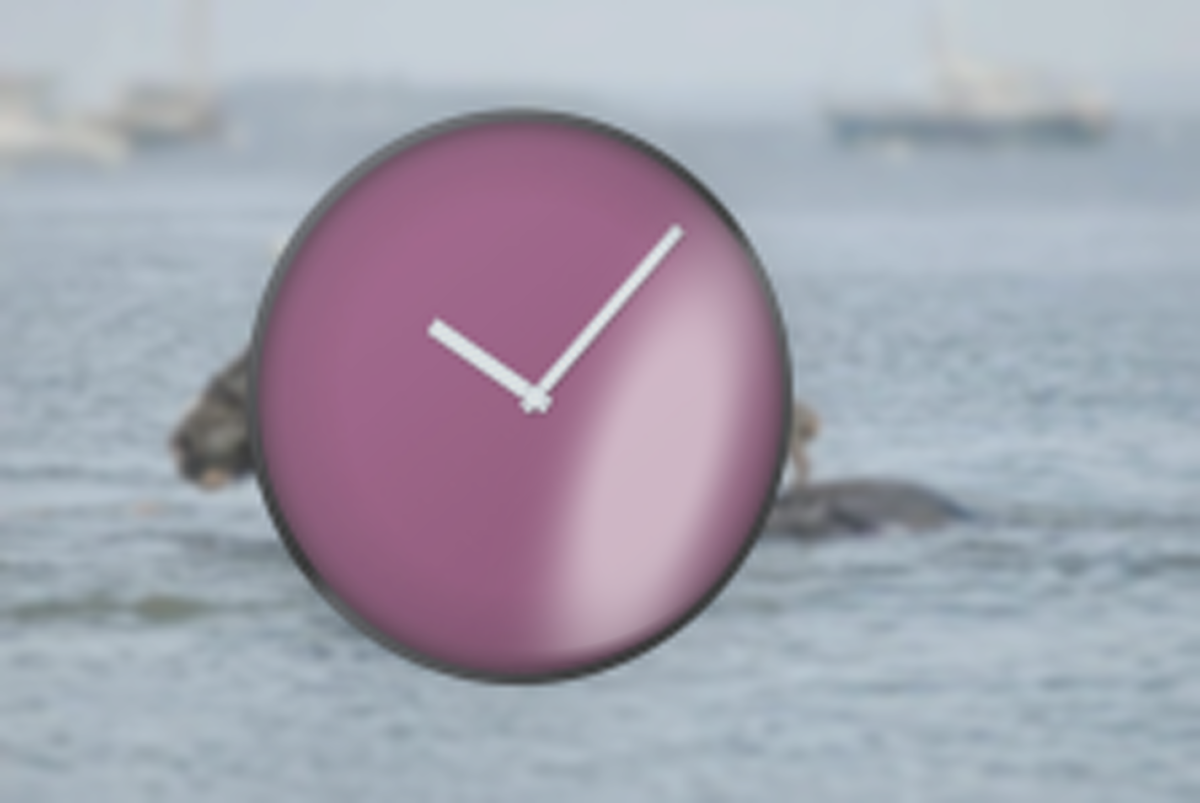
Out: 10,07
